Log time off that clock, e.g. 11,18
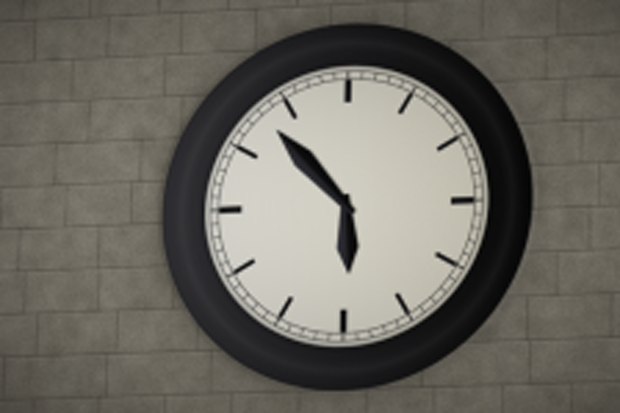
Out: 5,53
